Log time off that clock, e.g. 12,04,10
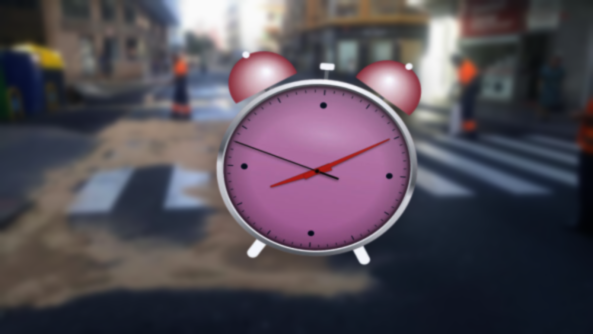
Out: 8,09,48
